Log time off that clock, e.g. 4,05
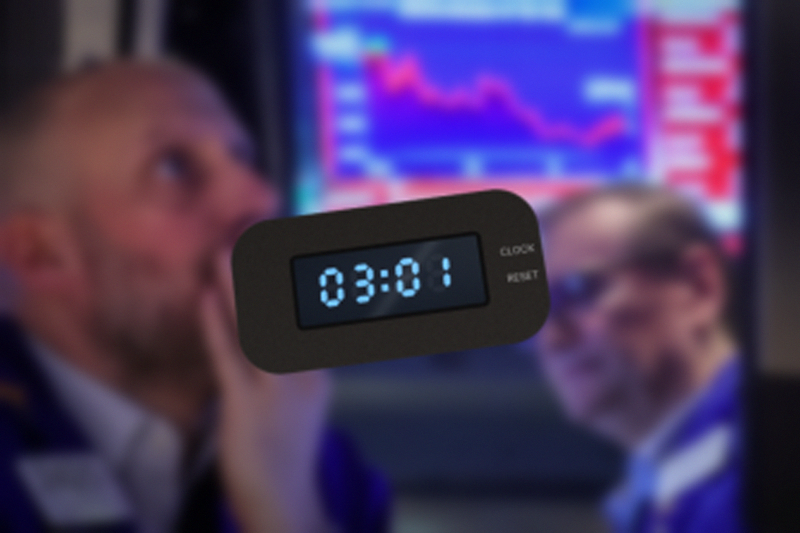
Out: 3,01
